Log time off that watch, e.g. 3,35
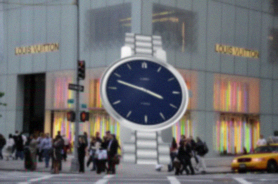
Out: 3,48
